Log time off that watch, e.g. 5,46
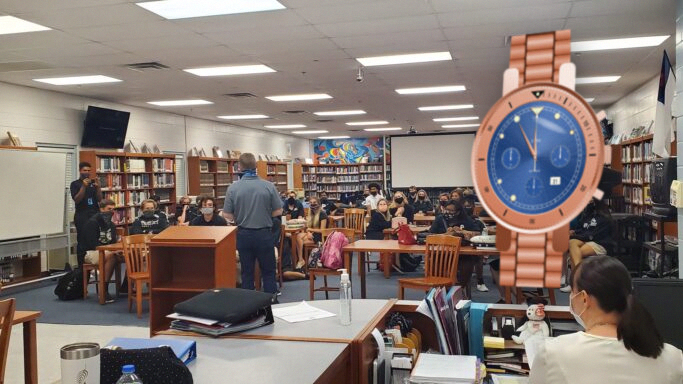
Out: 11,55
